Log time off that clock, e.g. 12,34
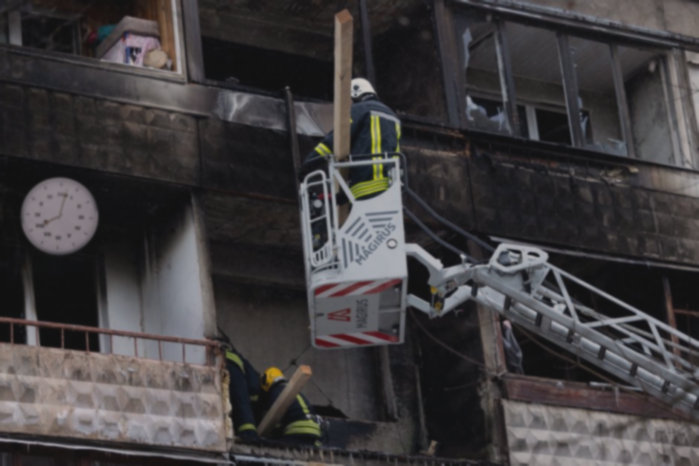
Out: 8,02
